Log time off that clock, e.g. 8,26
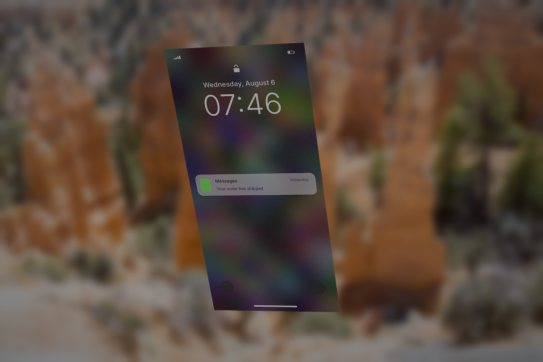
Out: 7,46
